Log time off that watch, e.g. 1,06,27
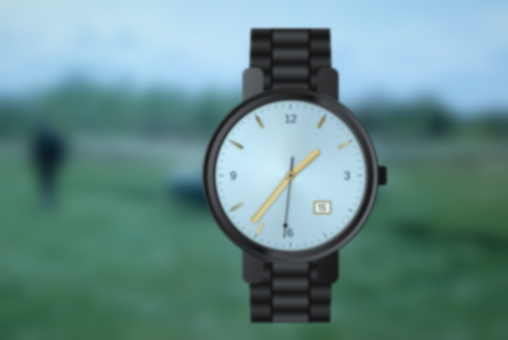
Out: 1,36,31
